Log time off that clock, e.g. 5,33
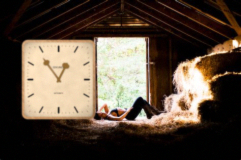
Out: 12,54
